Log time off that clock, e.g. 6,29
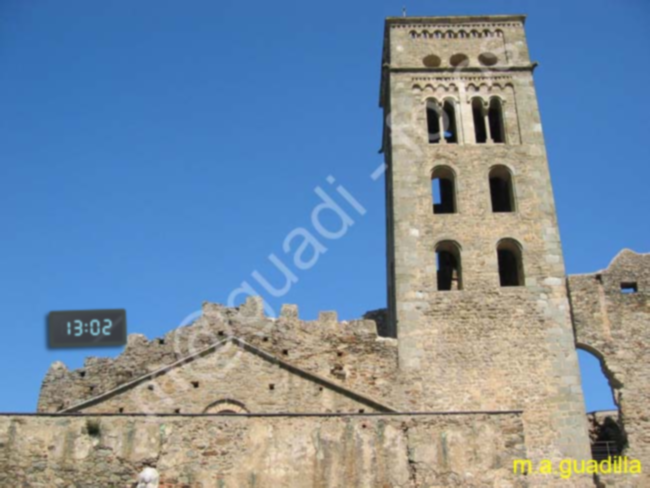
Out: 13,02
